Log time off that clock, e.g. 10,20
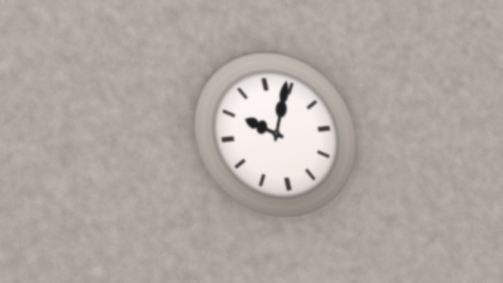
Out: 10,04
